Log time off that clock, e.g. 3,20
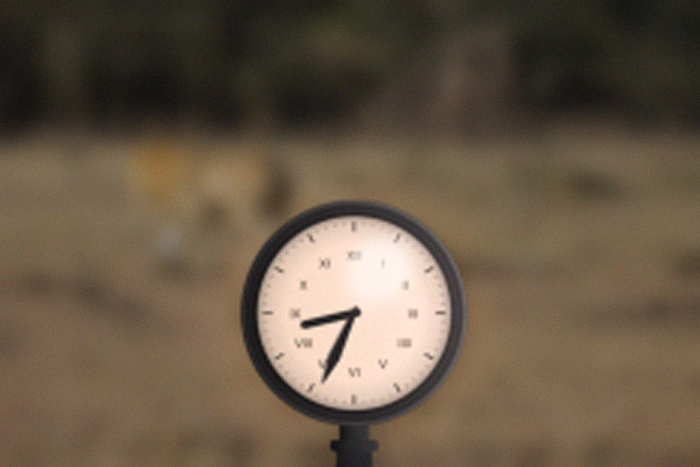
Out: 8,34
